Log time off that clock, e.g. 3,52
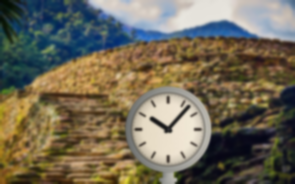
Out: 10,07
